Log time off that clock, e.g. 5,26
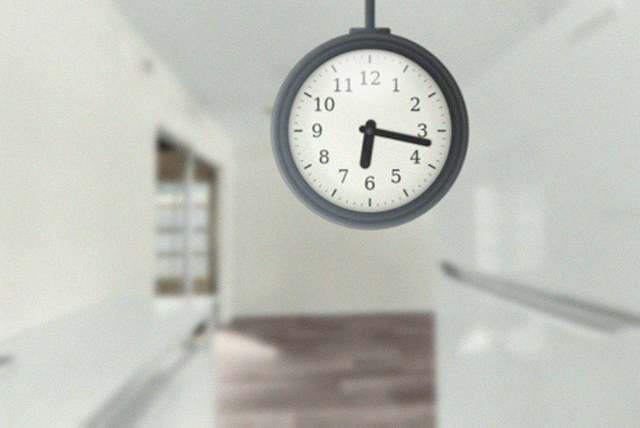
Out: 6,17
